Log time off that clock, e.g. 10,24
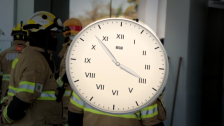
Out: 3,53
